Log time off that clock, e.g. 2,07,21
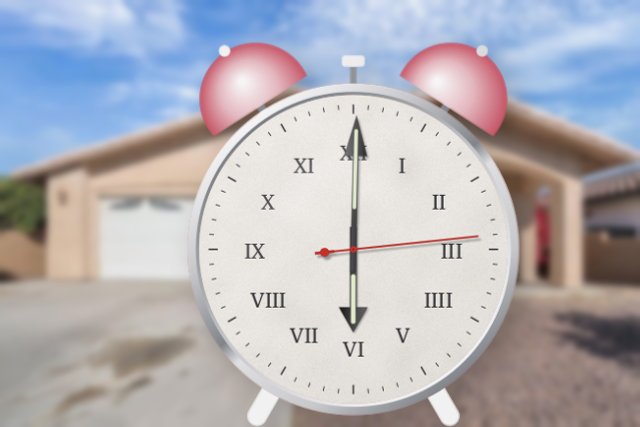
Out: 6,00,14
